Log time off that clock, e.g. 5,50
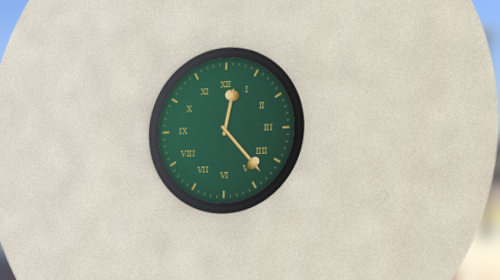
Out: 12,23
